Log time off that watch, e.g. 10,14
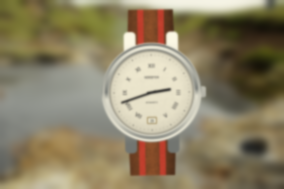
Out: 2,42
